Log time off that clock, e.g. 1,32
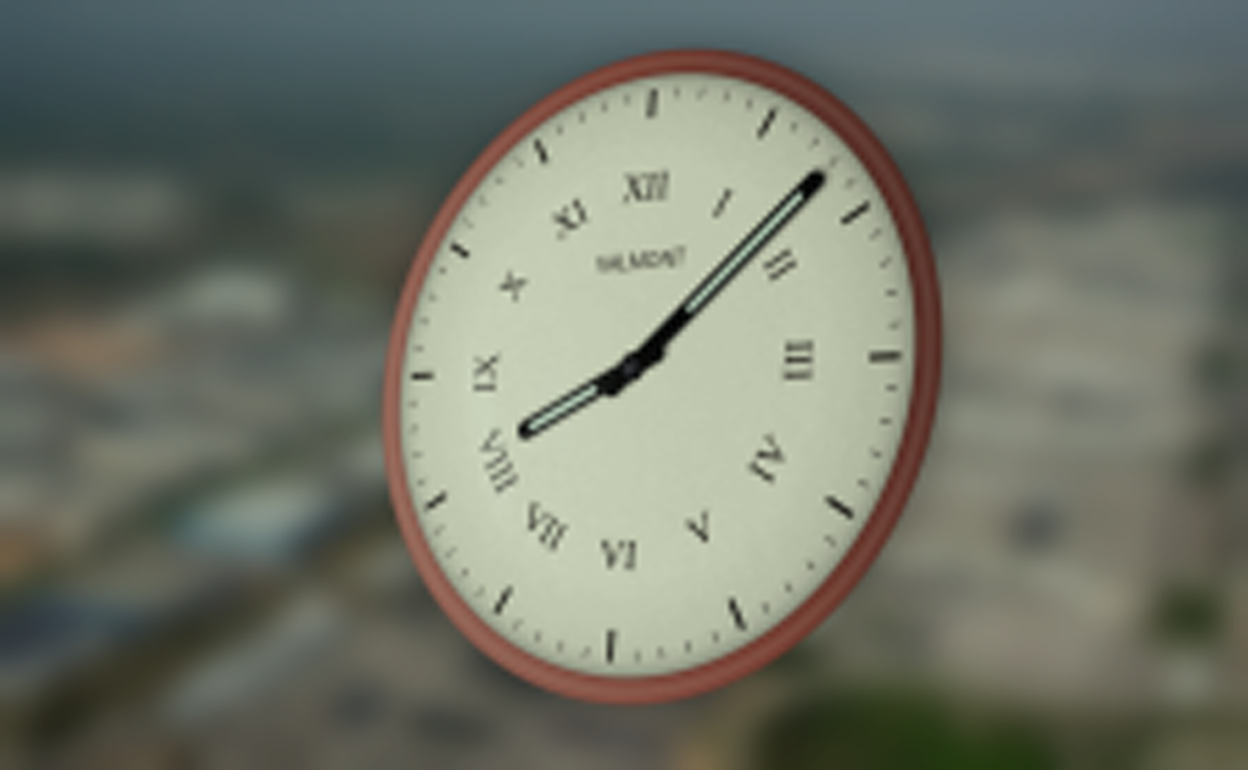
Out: 8,08
